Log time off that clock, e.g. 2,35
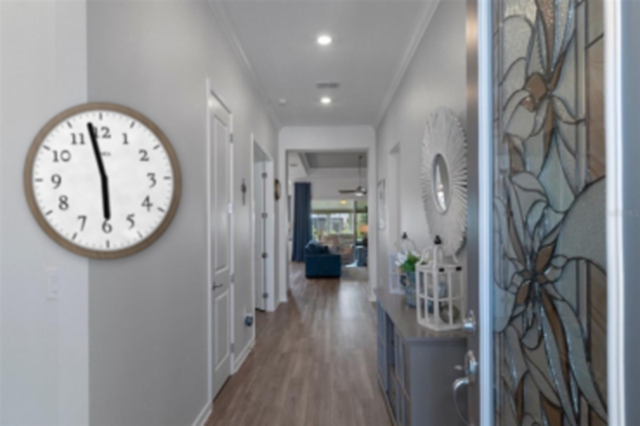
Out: 5,58
